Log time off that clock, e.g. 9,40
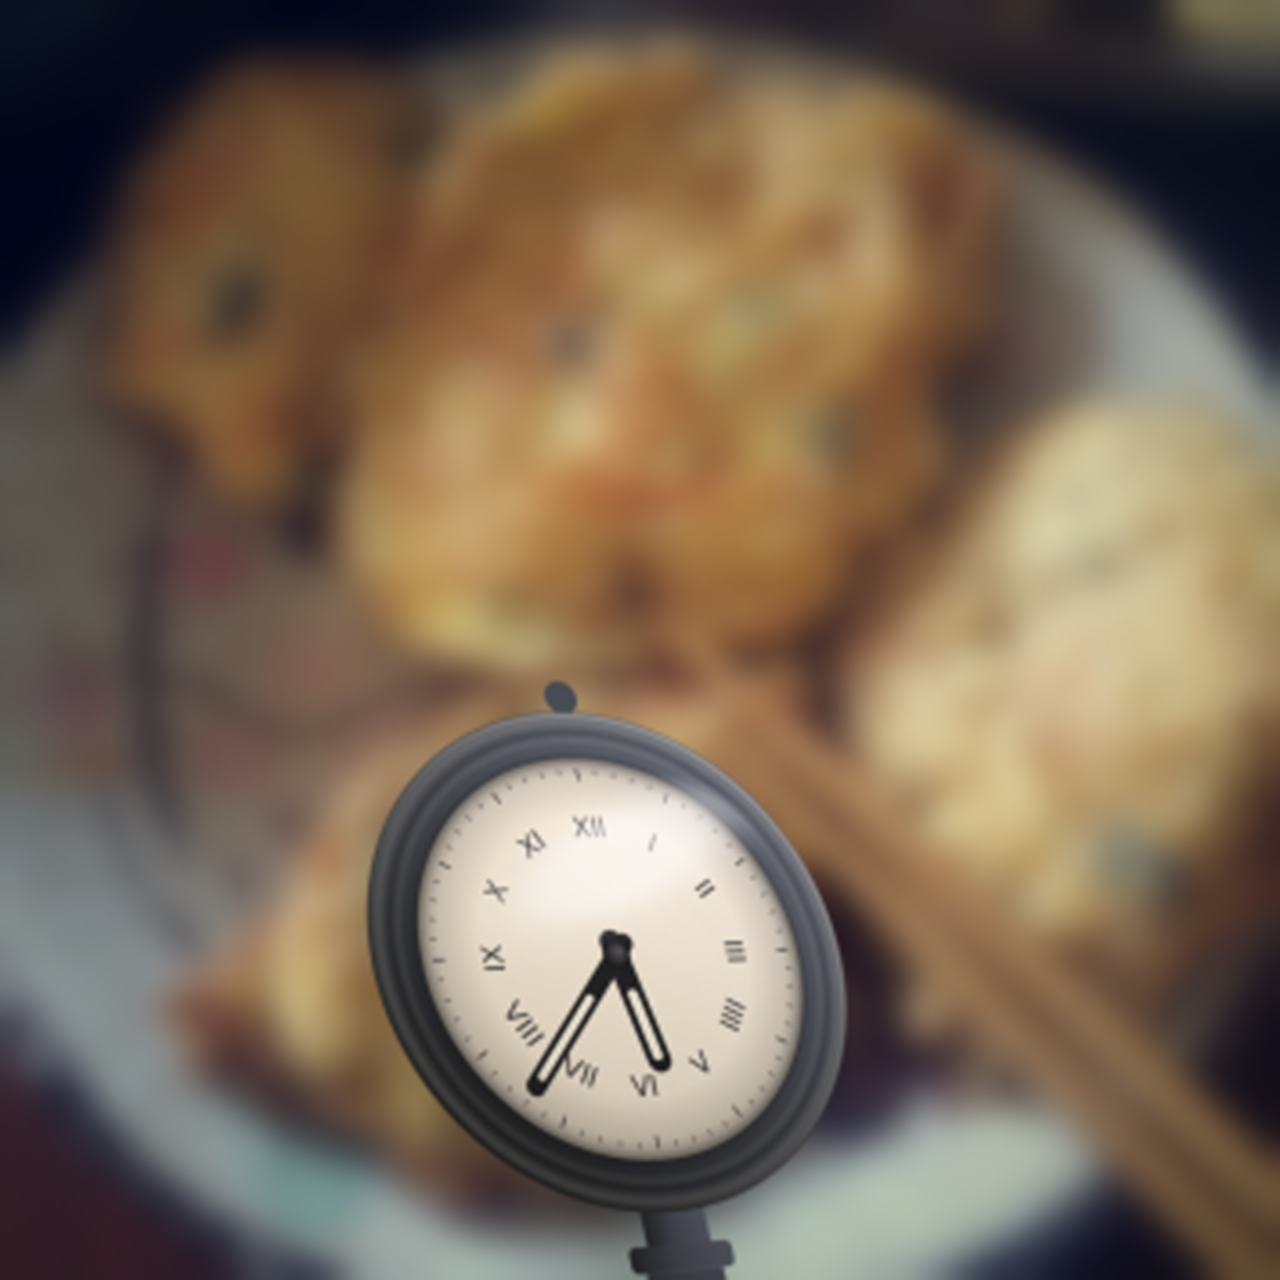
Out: 5,37
